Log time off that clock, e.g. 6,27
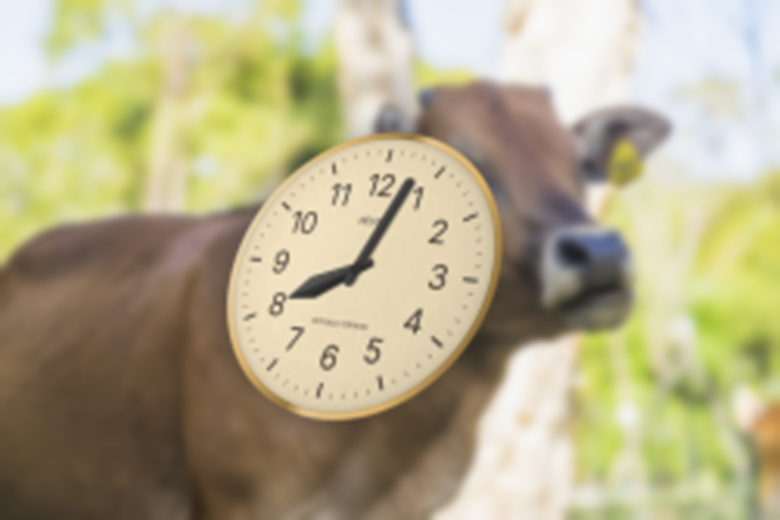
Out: 8,03
